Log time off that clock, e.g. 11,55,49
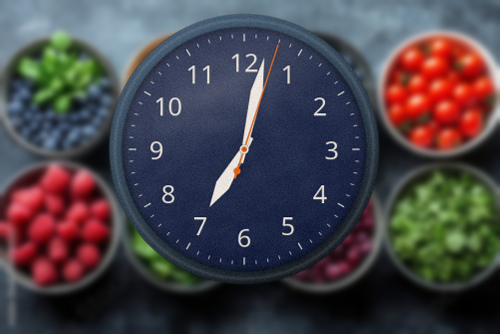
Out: 7,02,03
